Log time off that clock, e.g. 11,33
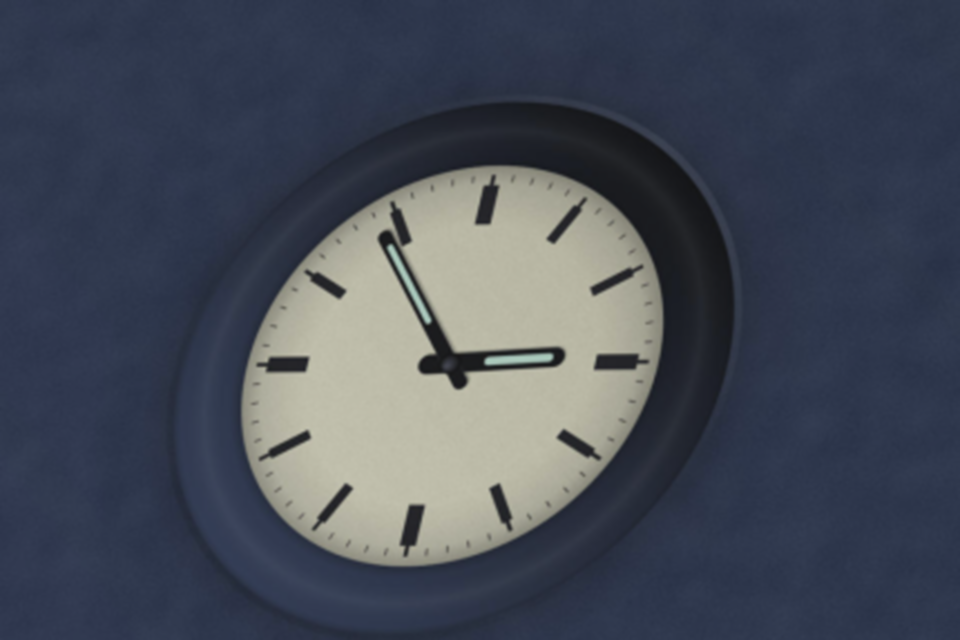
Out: 2,54
